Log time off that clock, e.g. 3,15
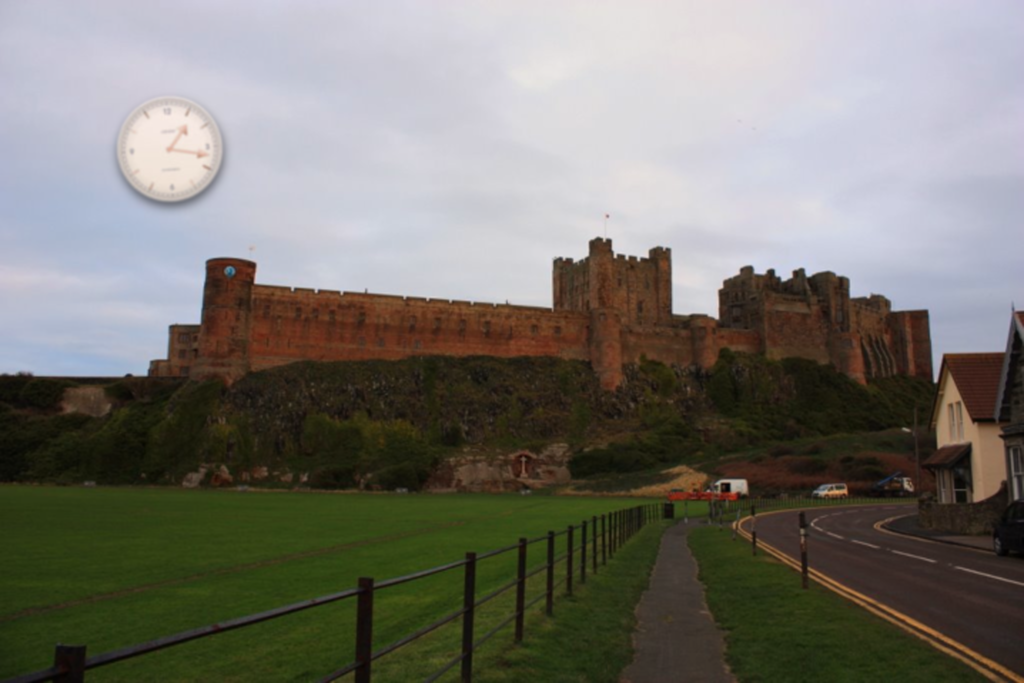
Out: 1,17
